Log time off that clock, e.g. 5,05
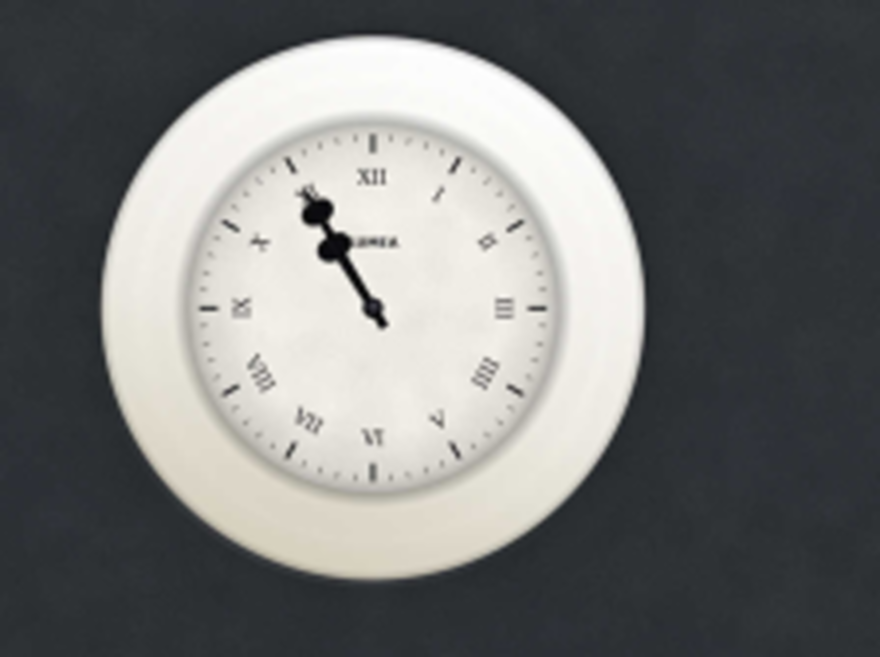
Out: 10,55
